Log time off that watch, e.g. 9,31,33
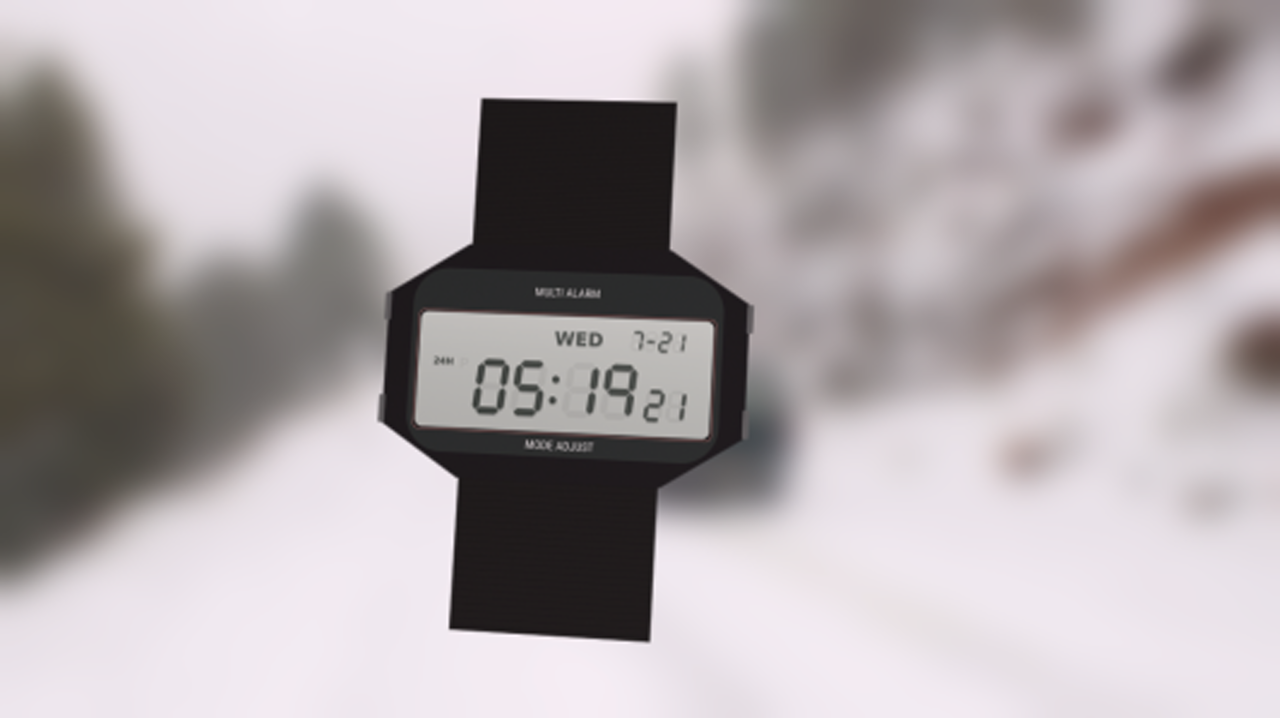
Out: 5,19,21
